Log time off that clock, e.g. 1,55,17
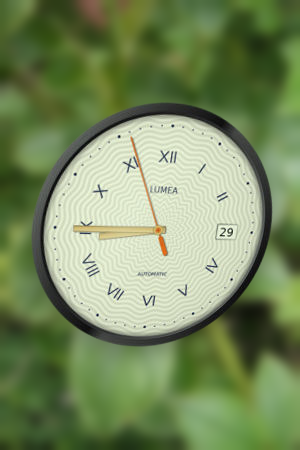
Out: 8,44,56
